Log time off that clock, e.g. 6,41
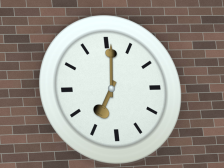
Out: 7,01
